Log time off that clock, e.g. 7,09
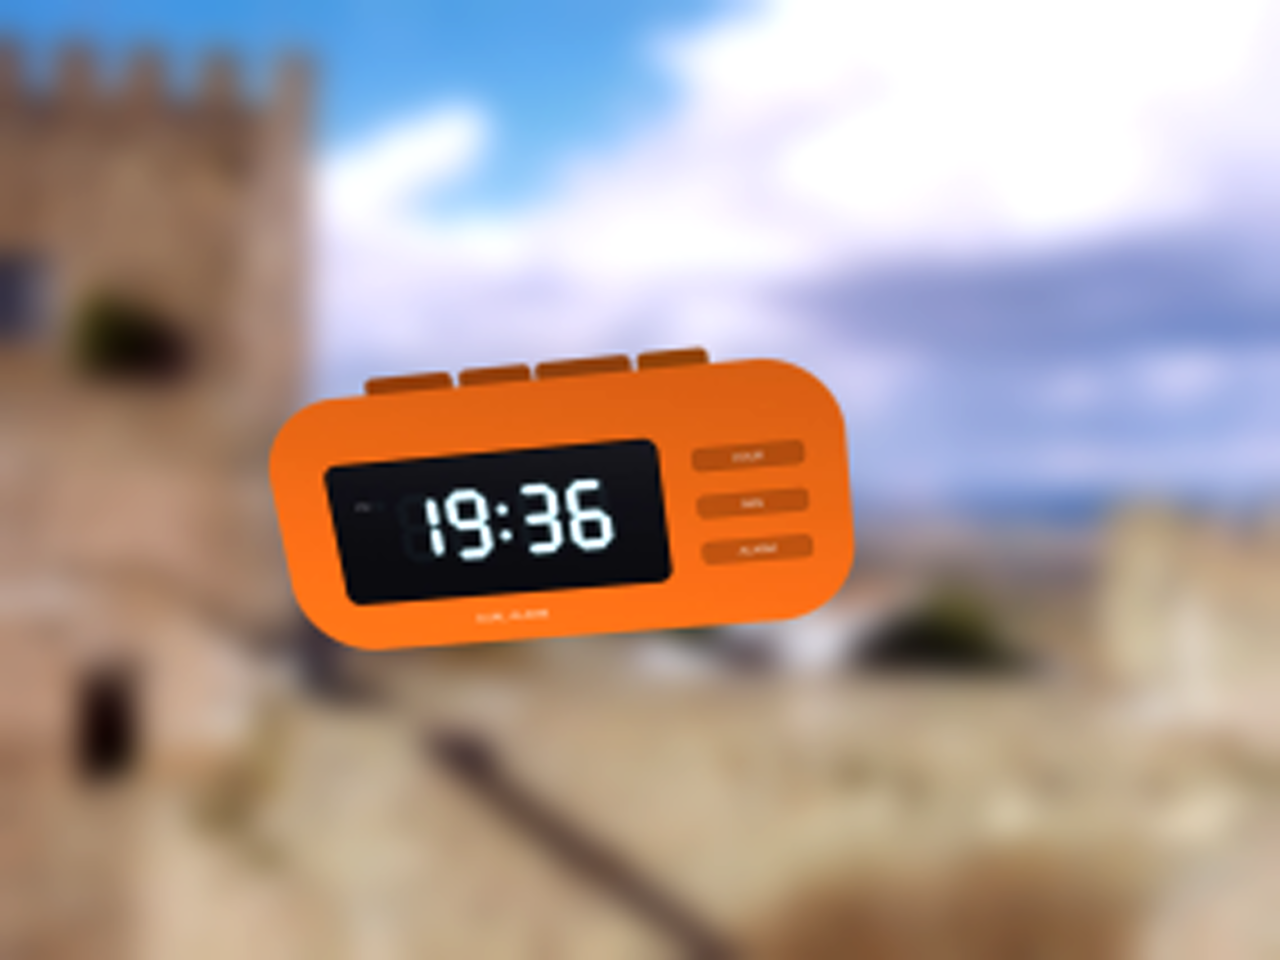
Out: 19,36
